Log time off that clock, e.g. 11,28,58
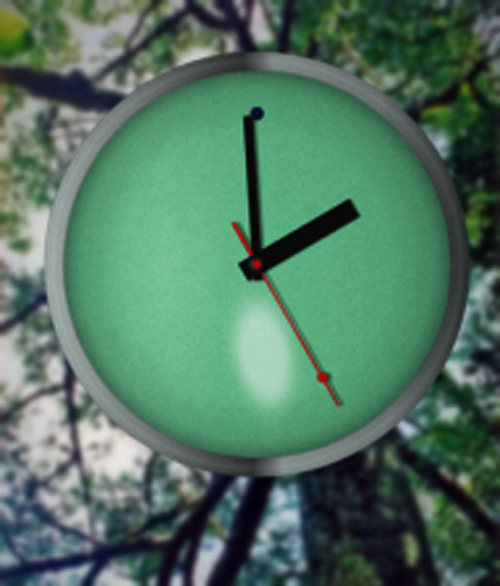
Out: 1,59,25
